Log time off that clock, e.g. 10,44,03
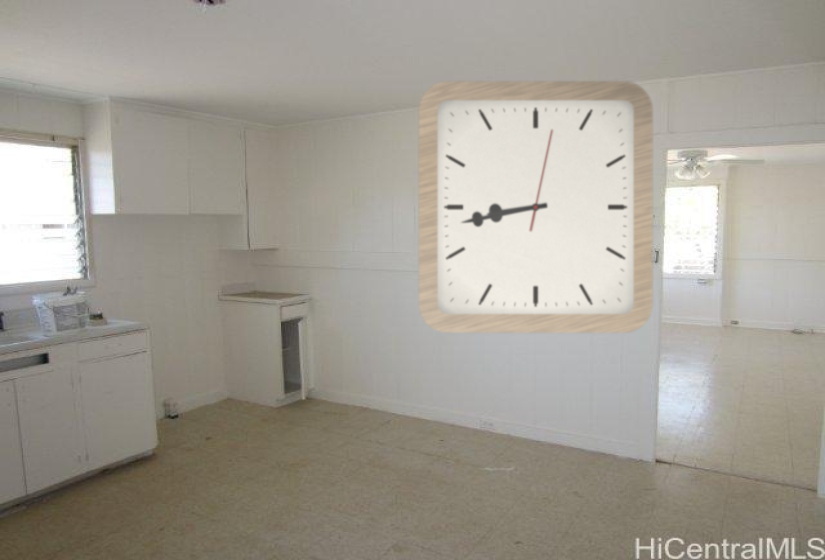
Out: 8,43,02
